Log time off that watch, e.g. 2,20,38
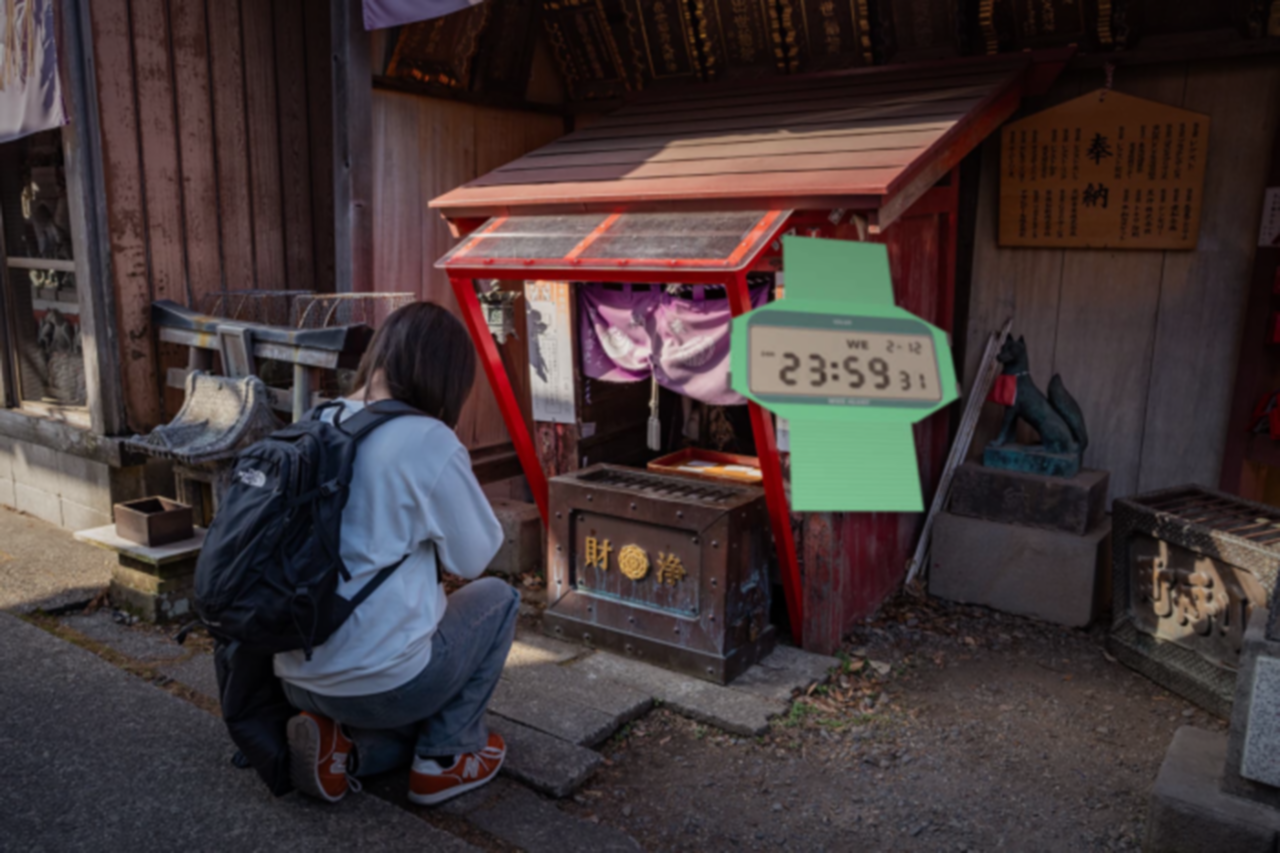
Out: 23,59,31
